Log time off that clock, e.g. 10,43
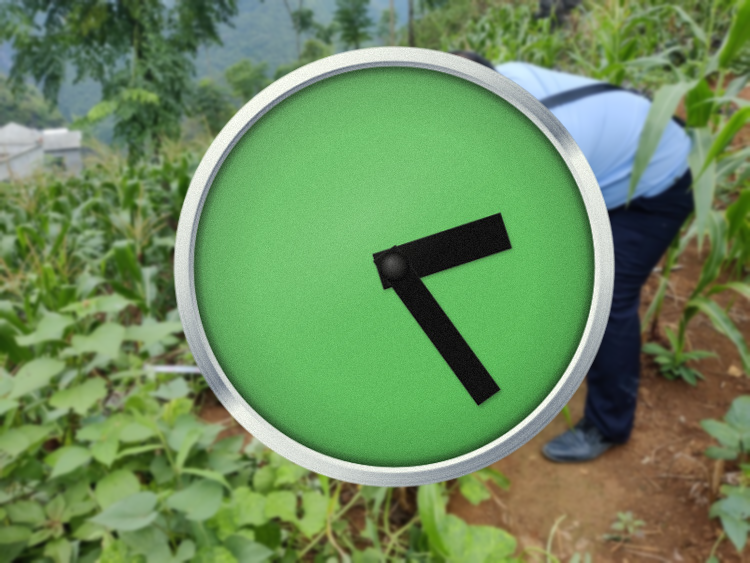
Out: 2,24
